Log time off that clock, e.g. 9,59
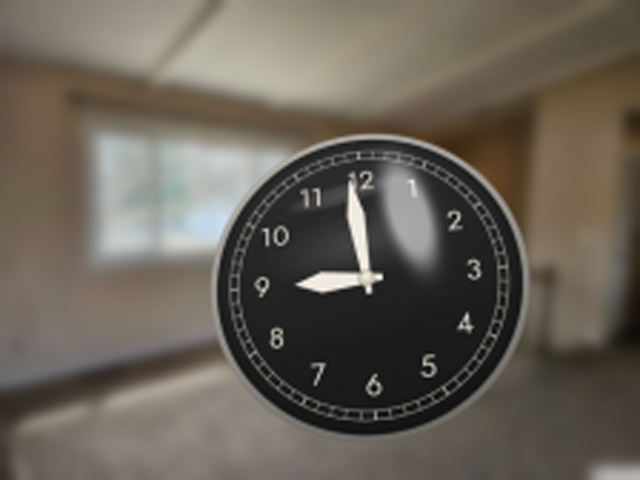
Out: 8,59
